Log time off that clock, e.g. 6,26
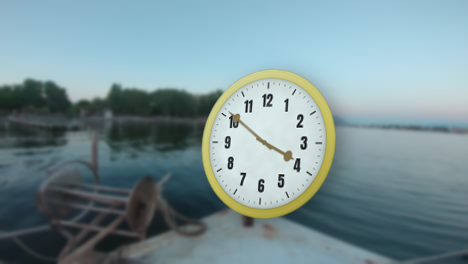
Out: 3,51
